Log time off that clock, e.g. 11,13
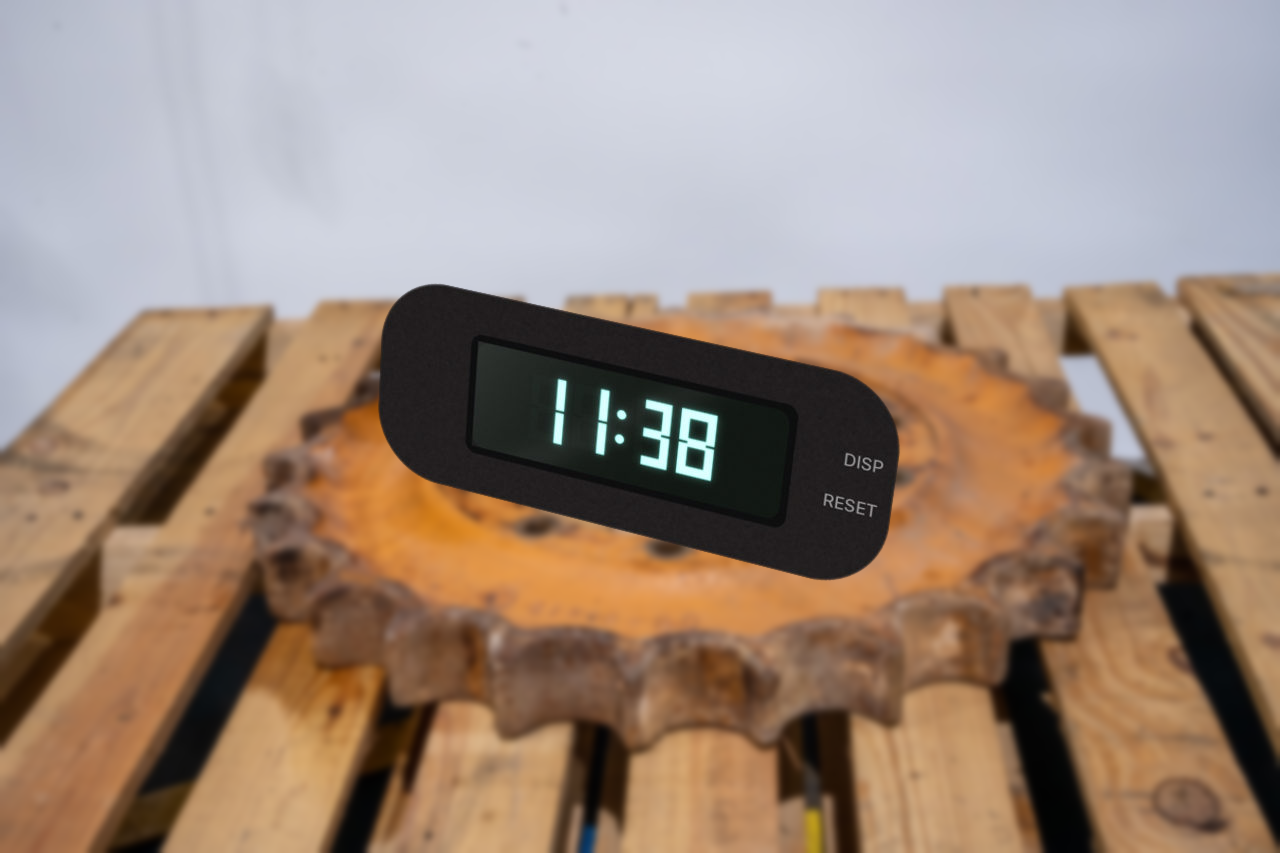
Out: 11,38
